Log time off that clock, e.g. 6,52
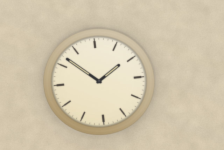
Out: 1,52
